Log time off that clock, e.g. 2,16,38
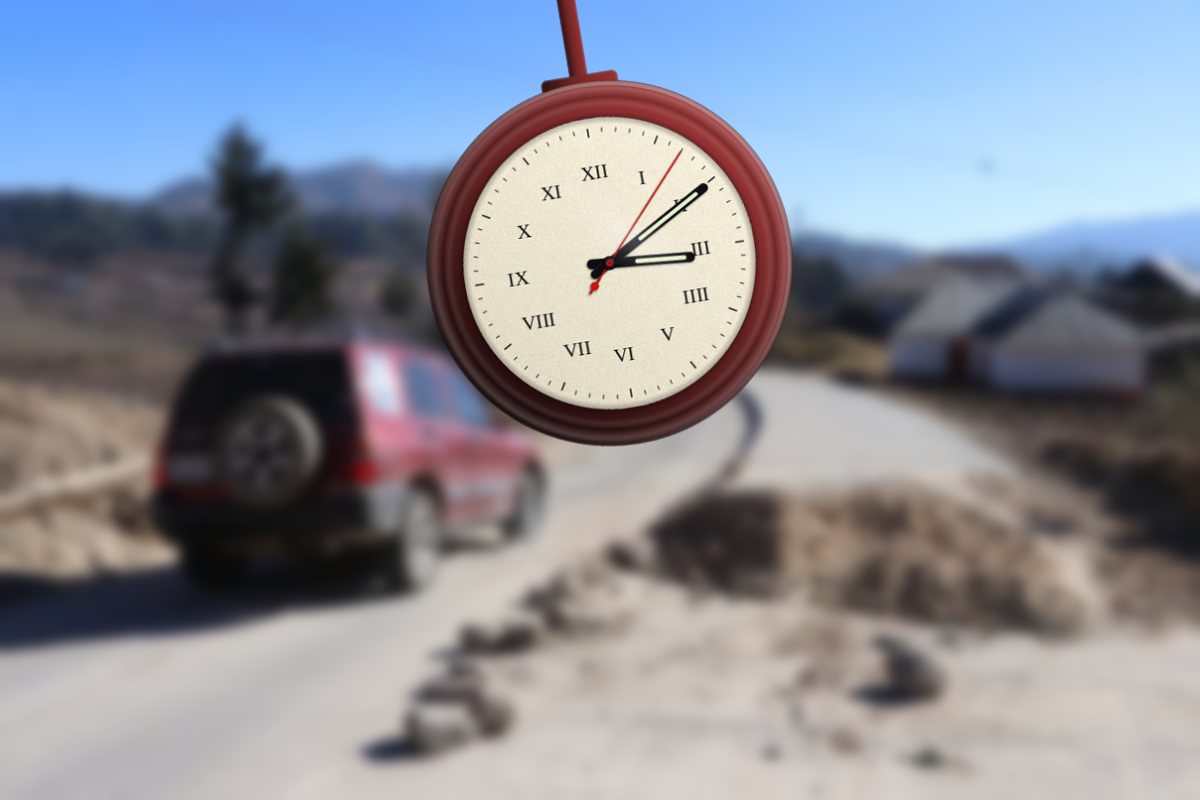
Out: 3,10,07
